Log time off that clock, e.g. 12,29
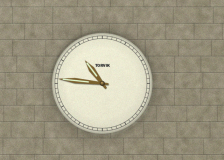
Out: 10,46
